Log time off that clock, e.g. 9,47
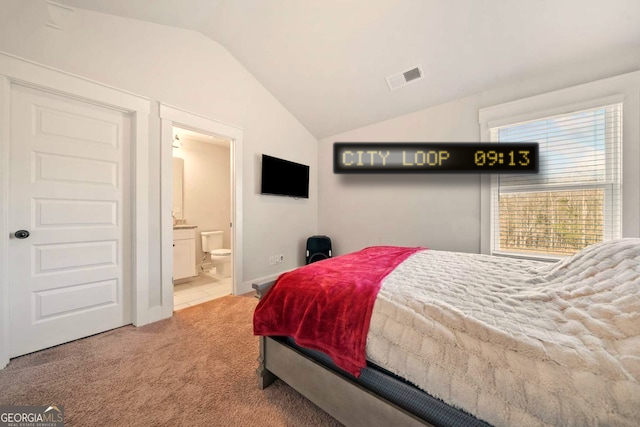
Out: 9,13
